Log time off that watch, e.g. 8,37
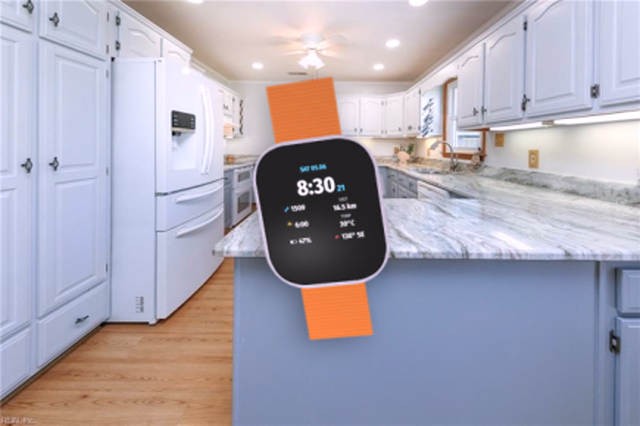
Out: 8,30
